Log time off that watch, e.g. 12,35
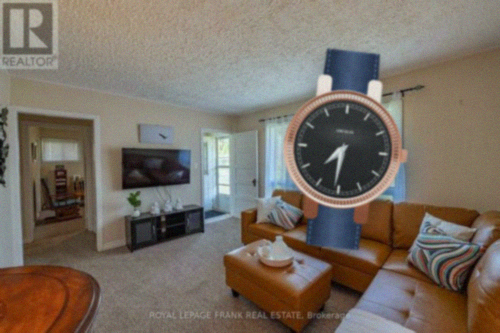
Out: 7,31
